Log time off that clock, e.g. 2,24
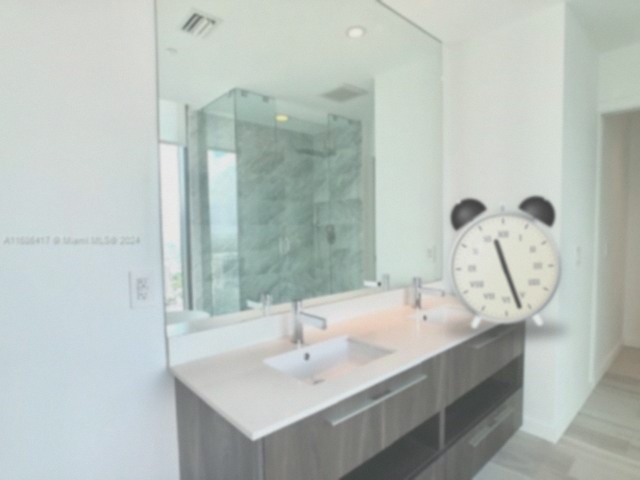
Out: 11,27
